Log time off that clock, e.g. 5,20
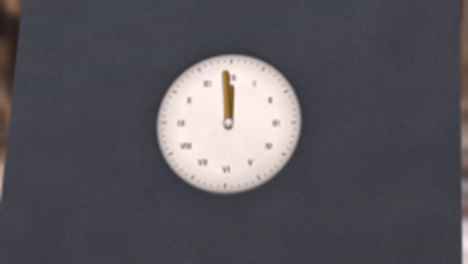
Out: 11,59
